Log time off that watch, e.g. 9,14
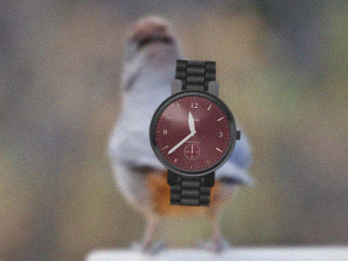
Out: 11,38
